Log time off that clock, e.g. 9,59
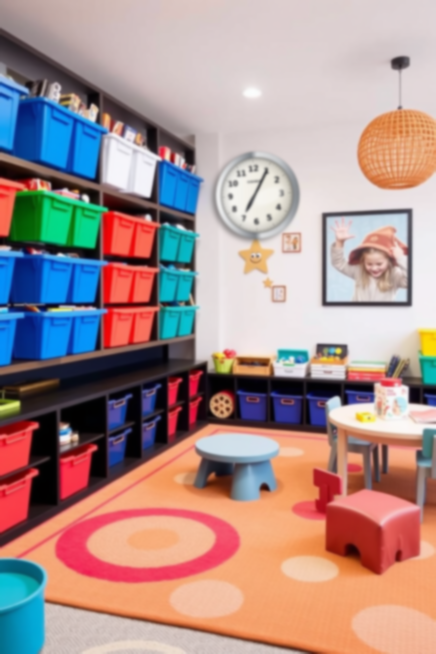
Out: 7,05
